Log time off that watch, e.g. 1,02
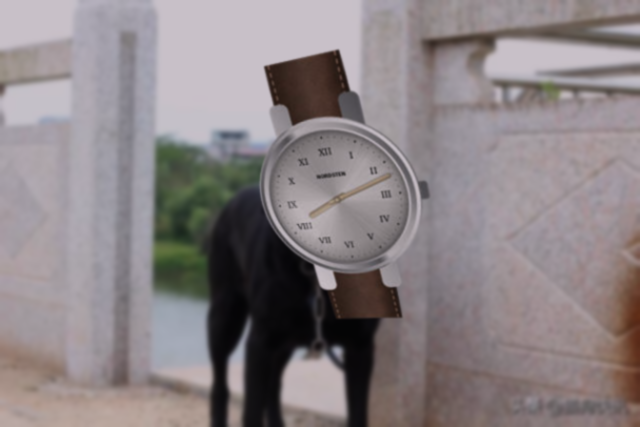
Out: 8,12
